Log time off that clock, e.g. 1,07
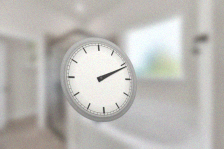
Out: 2,11
